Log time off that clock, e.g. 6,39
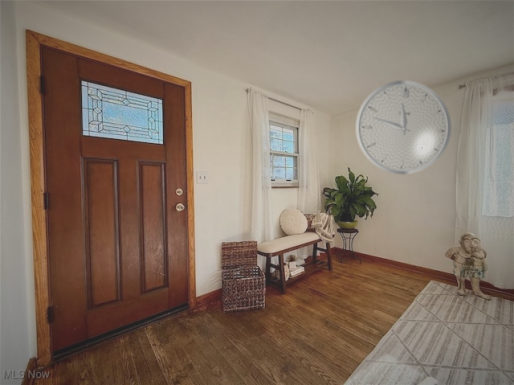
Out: 11,48
